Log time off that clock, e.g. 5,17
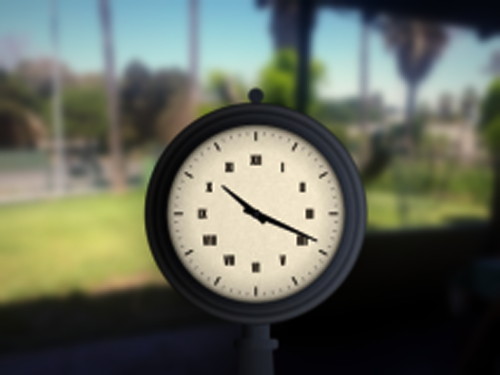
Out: 10,19
